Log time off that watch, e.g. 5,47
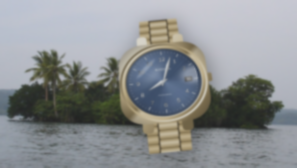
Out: 8,03
